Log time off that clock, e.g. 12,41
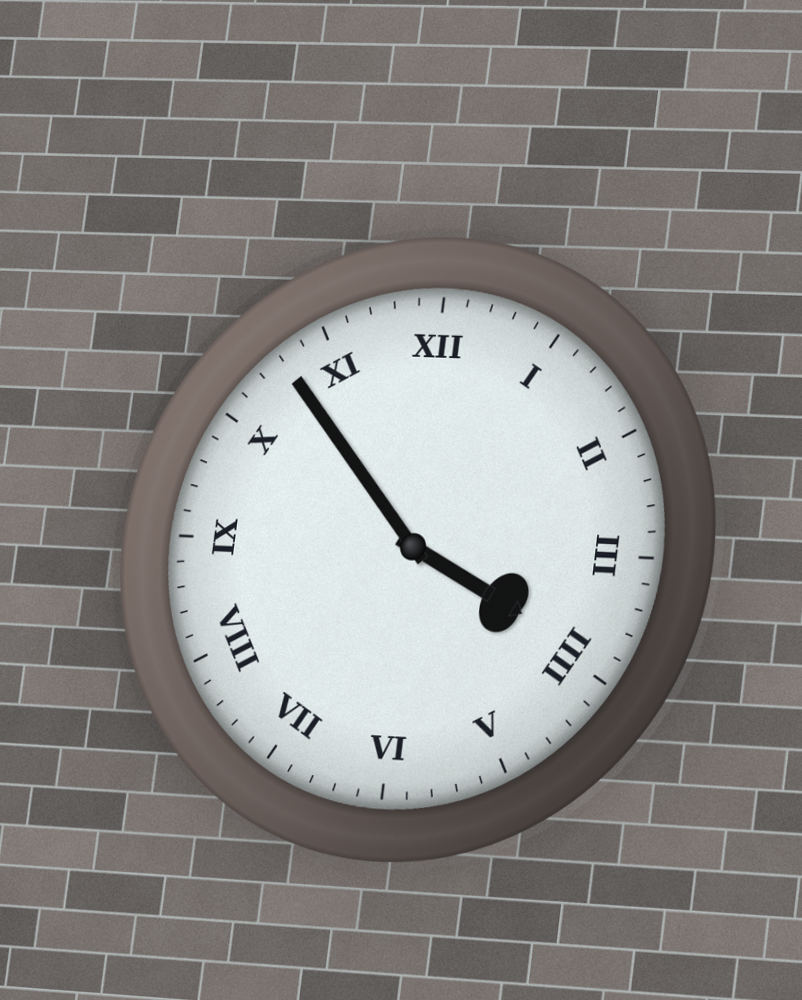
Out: 3,53
